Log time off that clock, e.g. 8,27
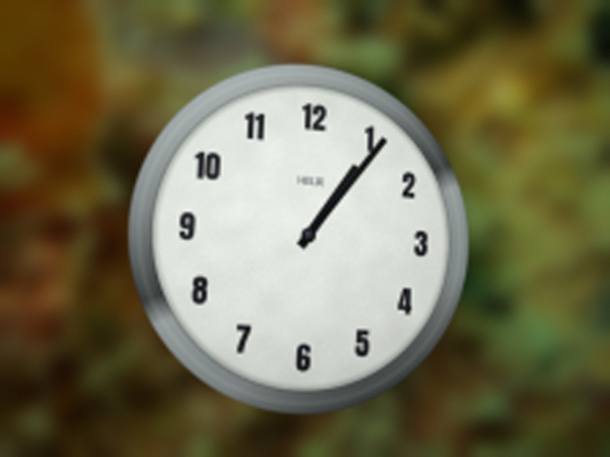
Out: 1,06
